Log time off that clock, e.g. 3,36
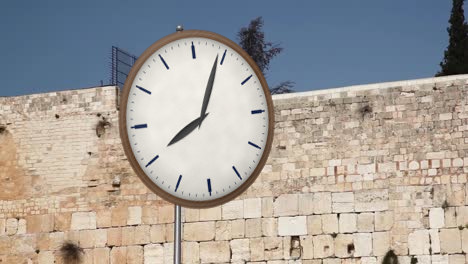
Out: 8,04
